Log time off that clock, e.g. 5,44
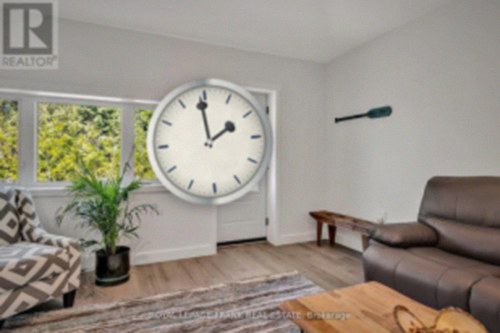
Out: 1,59
